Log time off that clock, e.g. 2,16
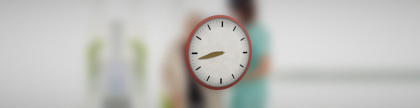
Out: 8,43
